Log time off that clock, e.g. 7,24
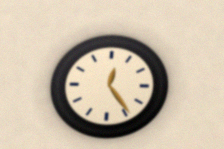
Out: 12,24
